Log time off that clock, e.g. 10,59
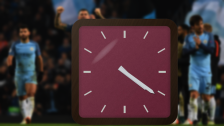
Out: 4,21
